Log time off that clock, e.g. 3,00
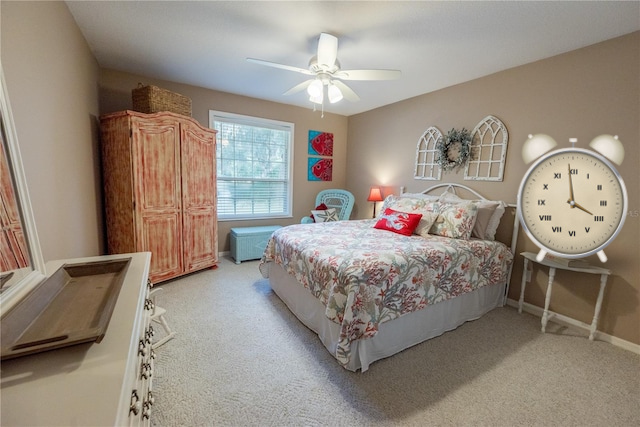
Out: 3,59
